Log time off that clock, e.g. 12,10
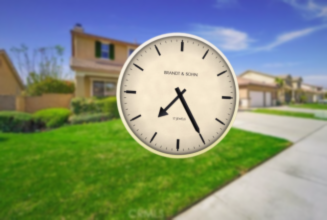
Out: 7,25
